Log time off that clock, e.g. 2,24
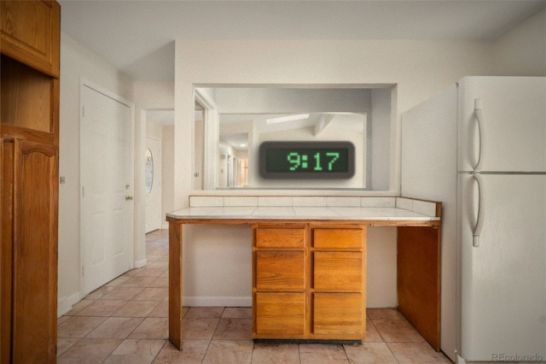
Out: 9,17
